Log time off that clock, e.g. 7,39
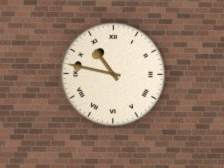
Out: 10,47
